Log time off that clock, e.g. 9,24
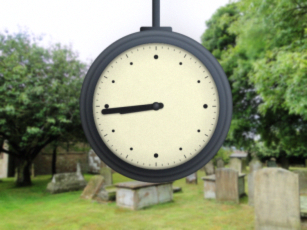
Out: 8,44
